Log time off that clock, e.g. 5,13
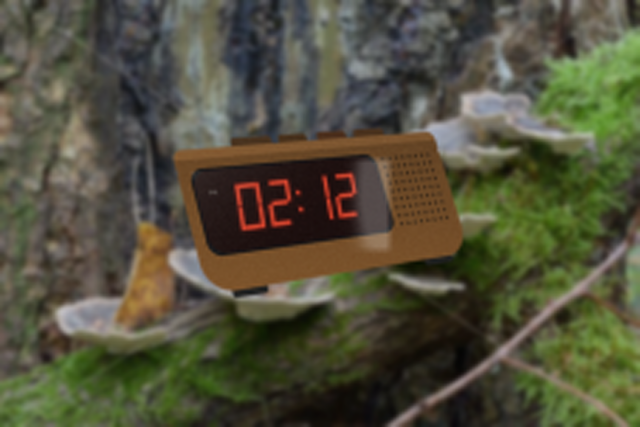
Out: 2,12
